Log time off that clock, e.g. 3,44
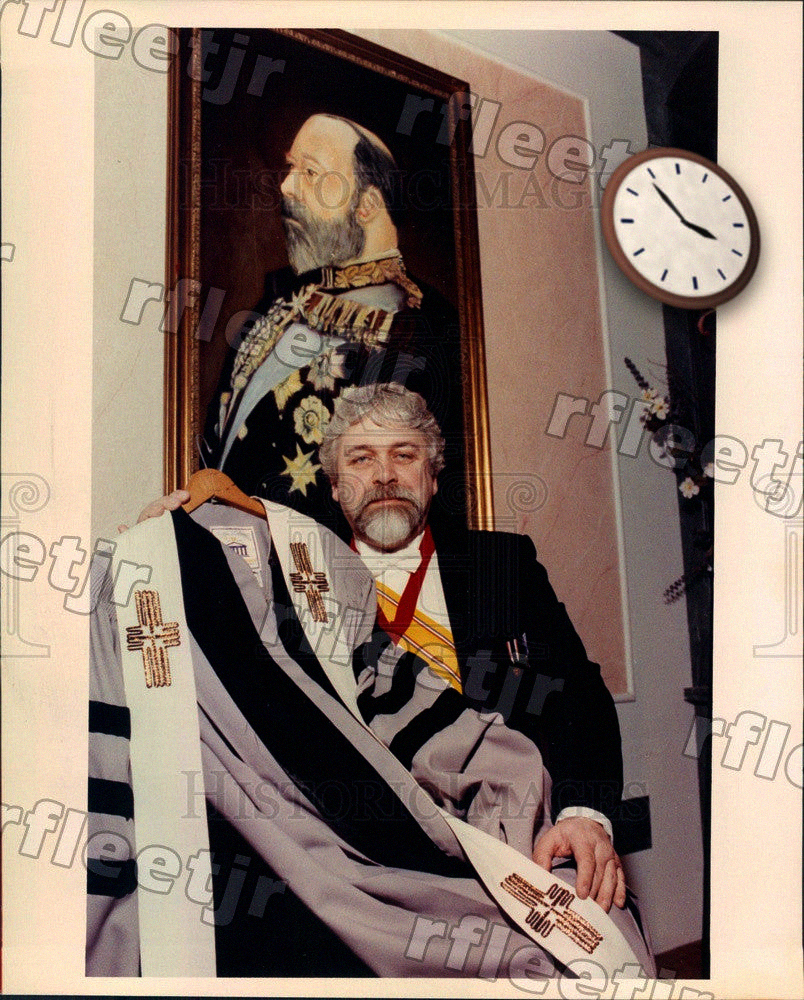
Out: 3,54
